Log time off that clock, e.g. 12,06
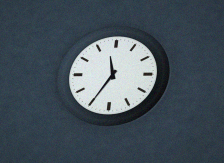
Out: 11,35
